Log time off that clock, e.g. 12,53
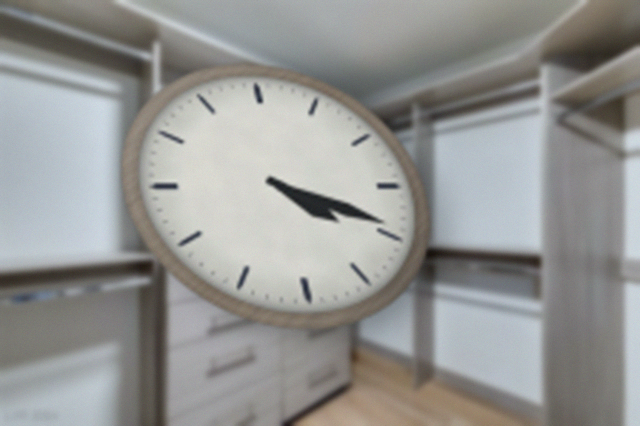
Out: 4,19
